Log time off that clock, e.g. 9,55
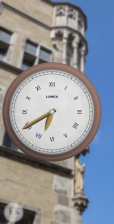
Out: 6,40
